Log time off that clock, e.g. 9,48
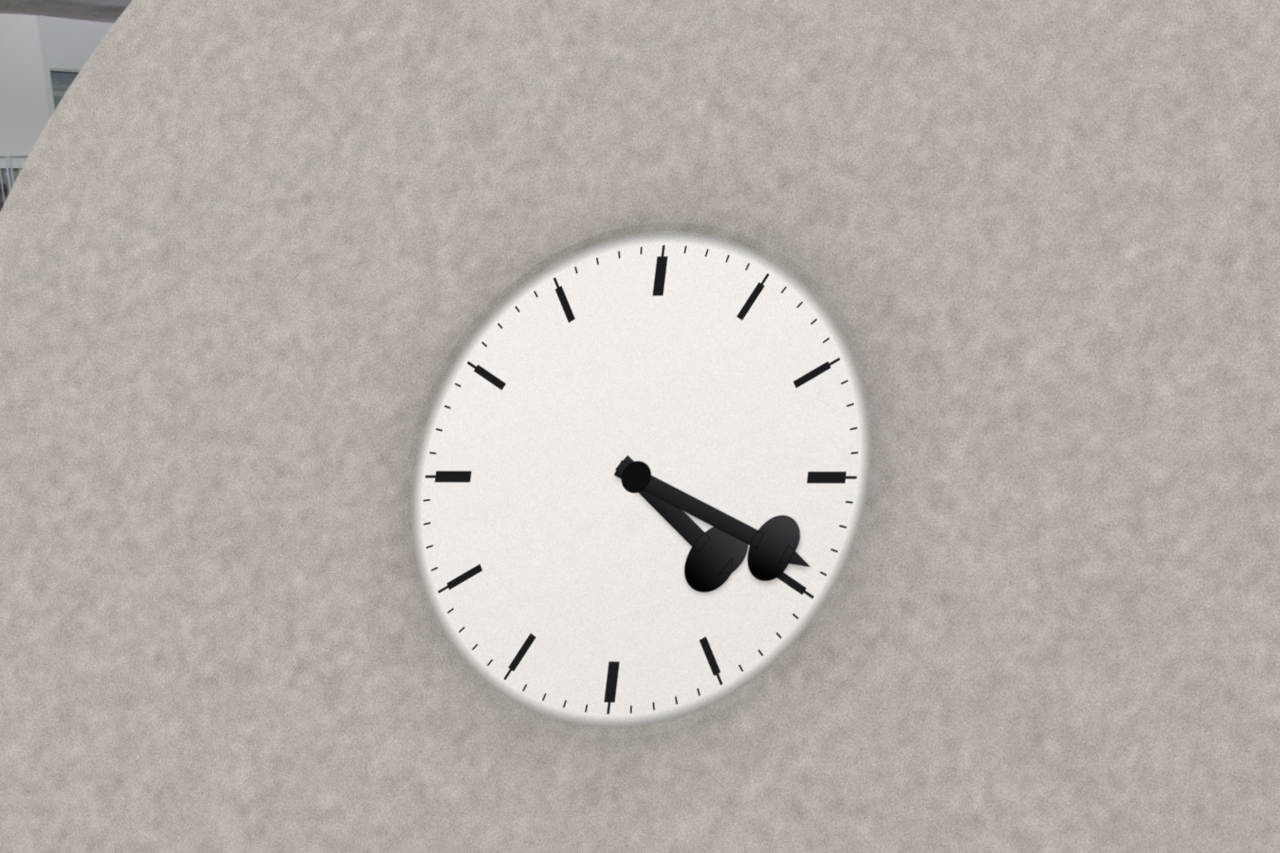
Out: 4,19
